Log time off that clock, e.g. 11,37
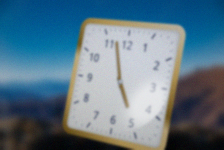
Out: 4,57
